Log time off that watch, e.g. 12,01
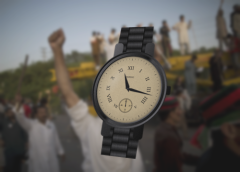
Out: 11,17
